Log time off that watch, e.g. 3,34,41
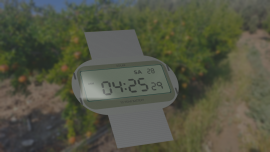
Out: 4,25,29
